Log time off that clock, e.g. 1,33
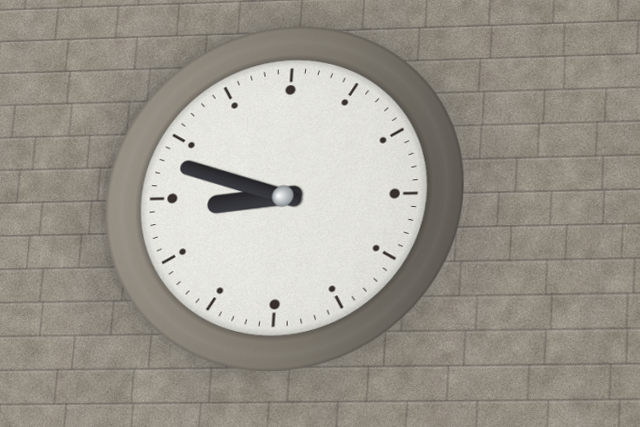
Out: 8,48
